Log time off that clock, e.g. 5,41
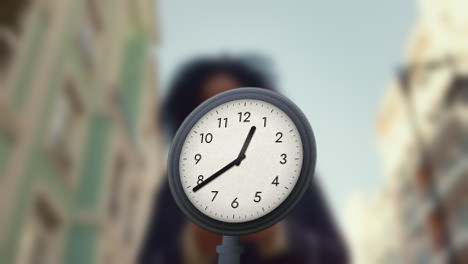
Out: 12,39
